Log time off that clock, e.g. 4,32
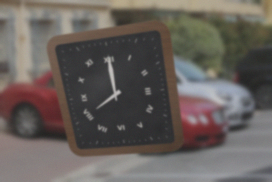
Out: 8,00
